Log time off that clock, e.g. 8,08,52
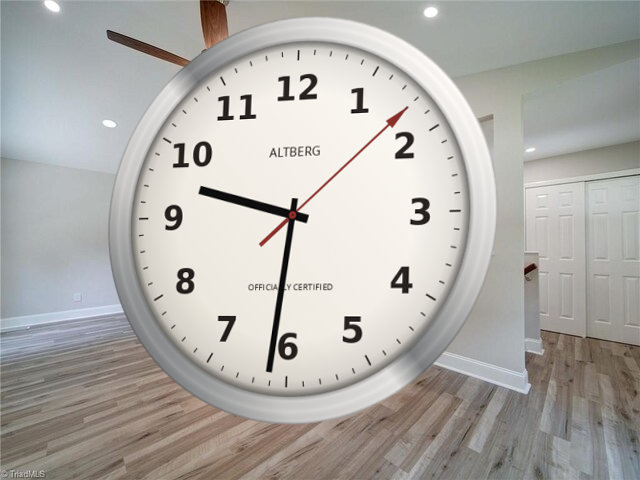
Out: 9,31,08
